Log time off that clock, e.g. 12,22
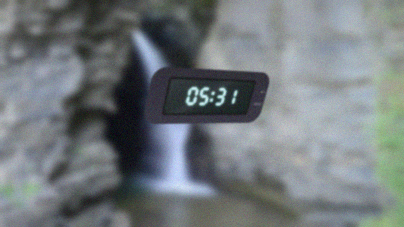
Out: 5,31
